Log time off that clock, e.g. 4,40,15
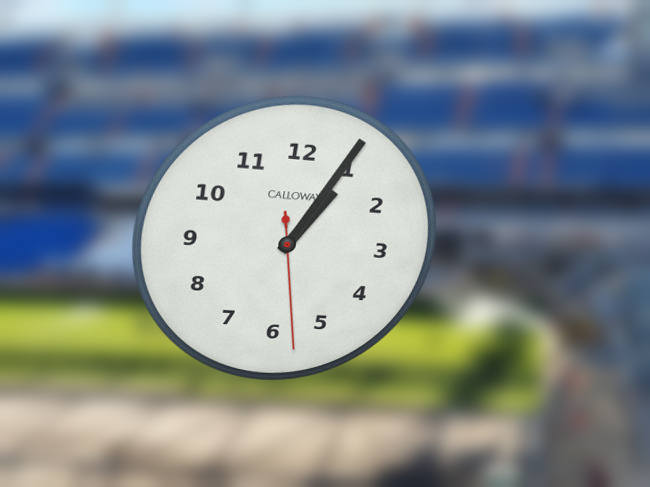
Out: 1,04,28
